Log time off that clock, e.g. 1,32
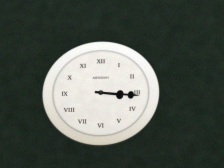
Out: 3,16
